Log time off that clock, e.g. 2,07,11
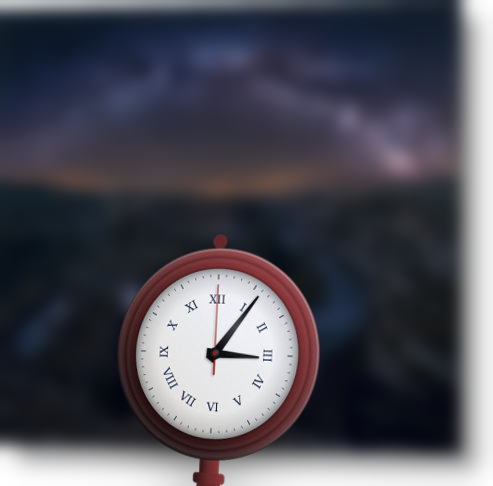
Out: 3,06,00
